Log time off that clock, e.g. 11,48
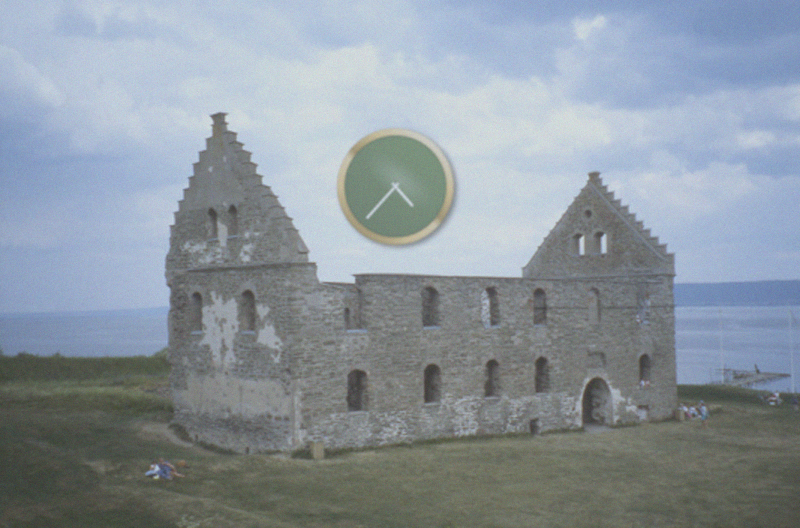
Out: 4,37
